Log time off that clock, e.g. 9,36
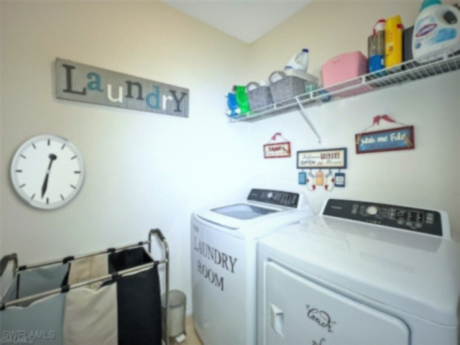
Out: 12,32
